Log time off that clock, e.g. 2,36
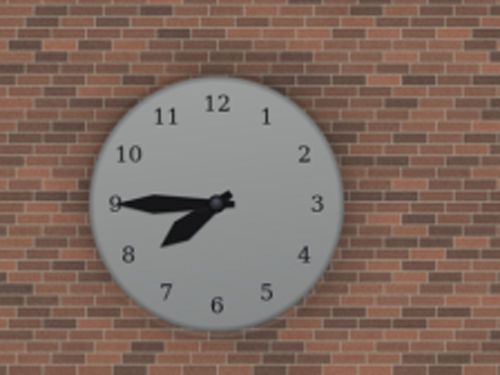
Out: 7,45
